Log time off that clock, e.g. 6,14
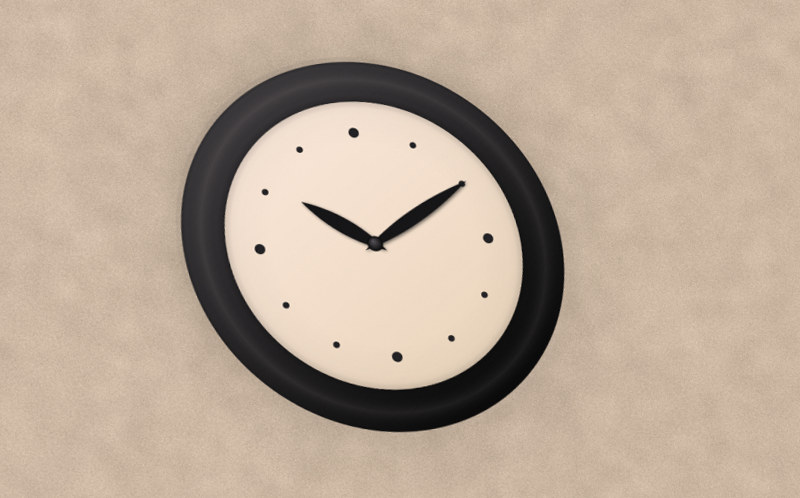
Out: 10,10
